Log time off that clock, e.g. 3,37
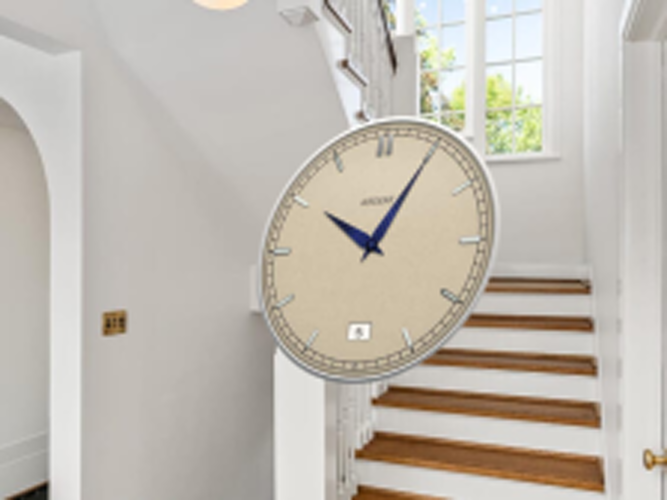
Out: 10,05
